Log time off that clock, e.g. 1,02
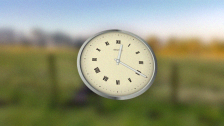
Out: 12,20
